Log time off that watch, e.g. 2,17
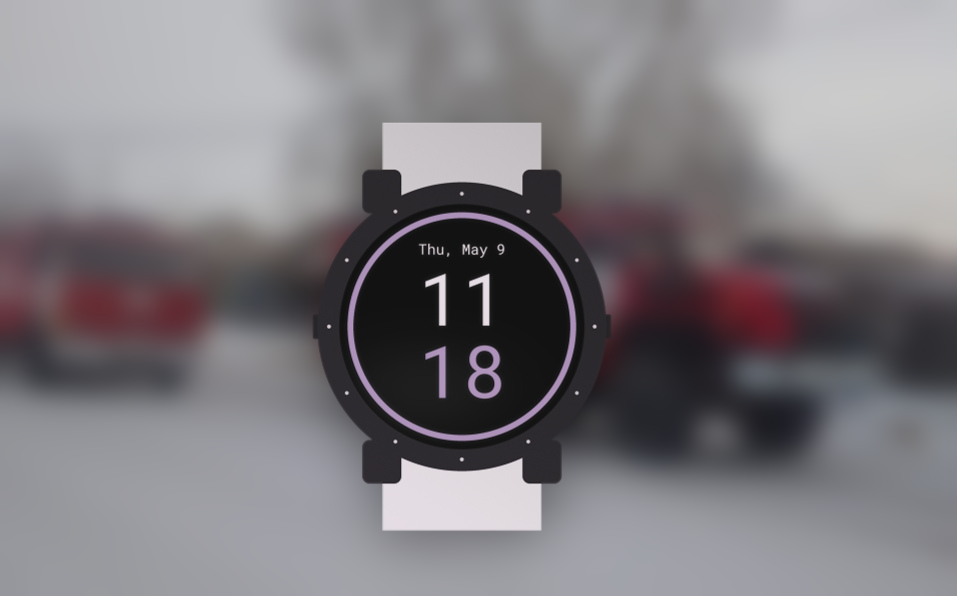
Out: 11,18
